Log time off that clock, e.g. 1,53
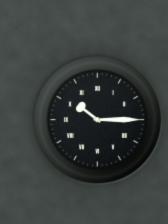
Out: 10,15
